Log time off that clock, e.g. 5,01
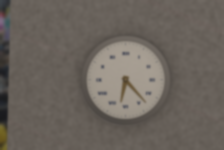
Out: 6,23
